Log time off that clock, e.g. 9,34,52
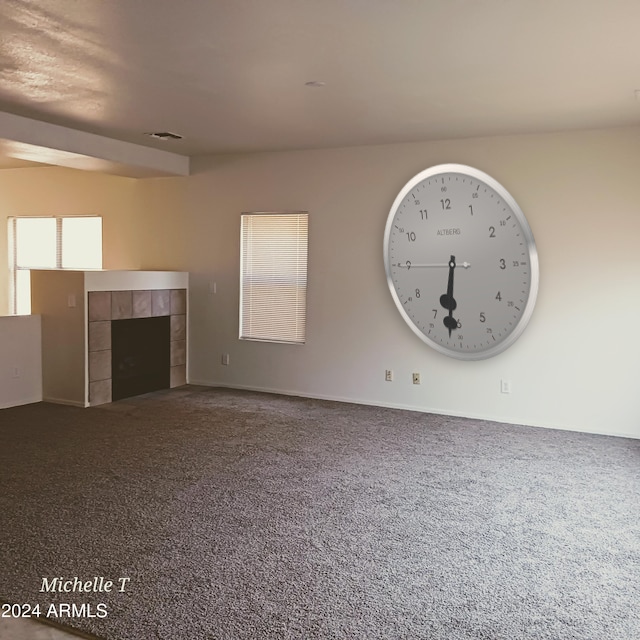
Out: 6,31,45
